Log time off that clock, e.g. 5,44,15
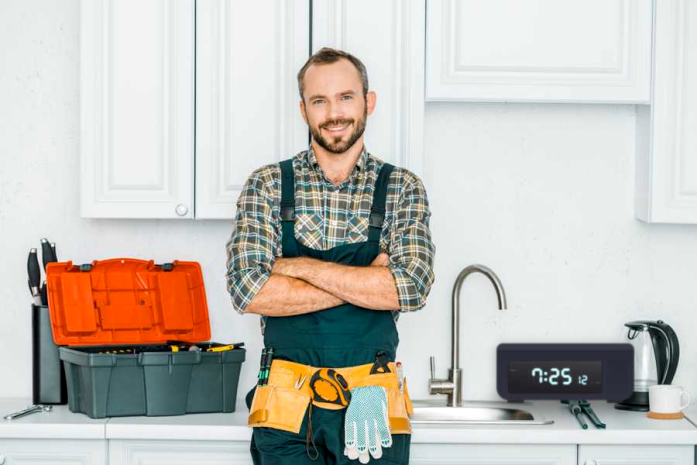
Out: 7,25,12
